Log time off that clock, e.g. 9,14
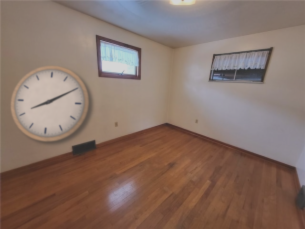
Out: 8,10
